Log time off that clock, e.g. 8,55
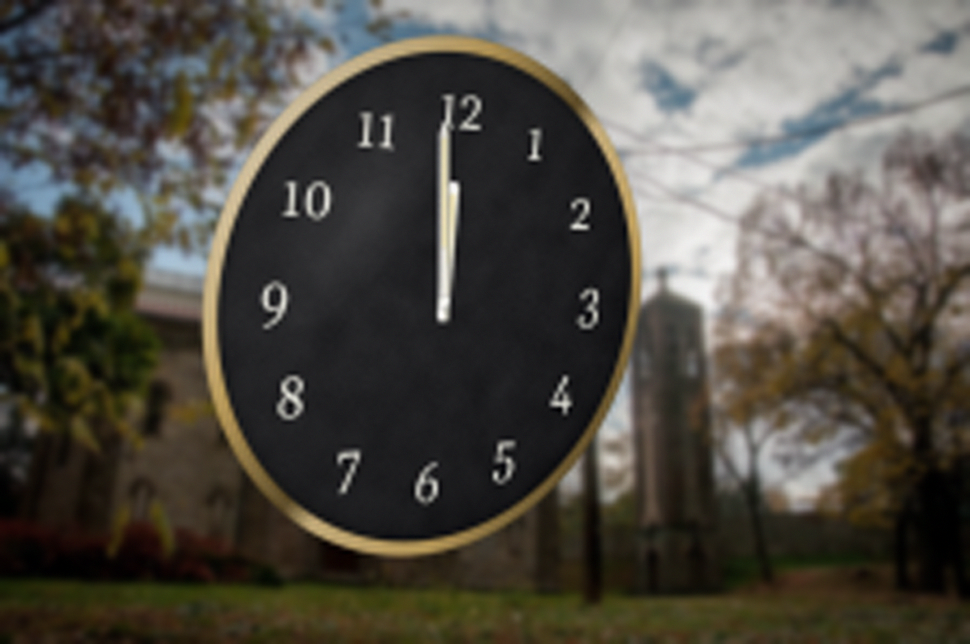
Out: 11,59
